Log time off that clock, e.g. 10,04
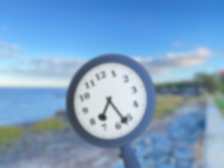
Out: 7,27
